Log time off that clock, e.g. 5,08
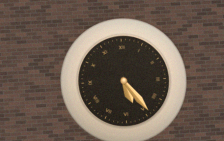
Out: 5,24
